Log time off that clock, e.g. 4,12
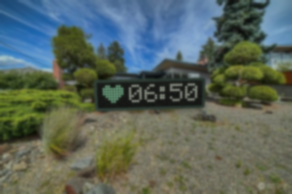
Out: 6,50
